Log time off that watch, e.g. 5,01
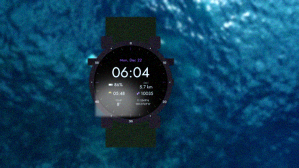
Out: 6,04
